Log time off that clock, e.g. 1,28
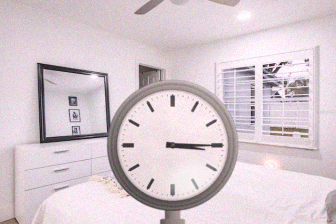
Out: 3,15
